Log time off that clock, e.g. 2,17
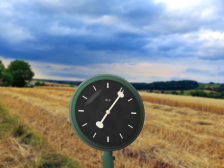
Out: 7,06
